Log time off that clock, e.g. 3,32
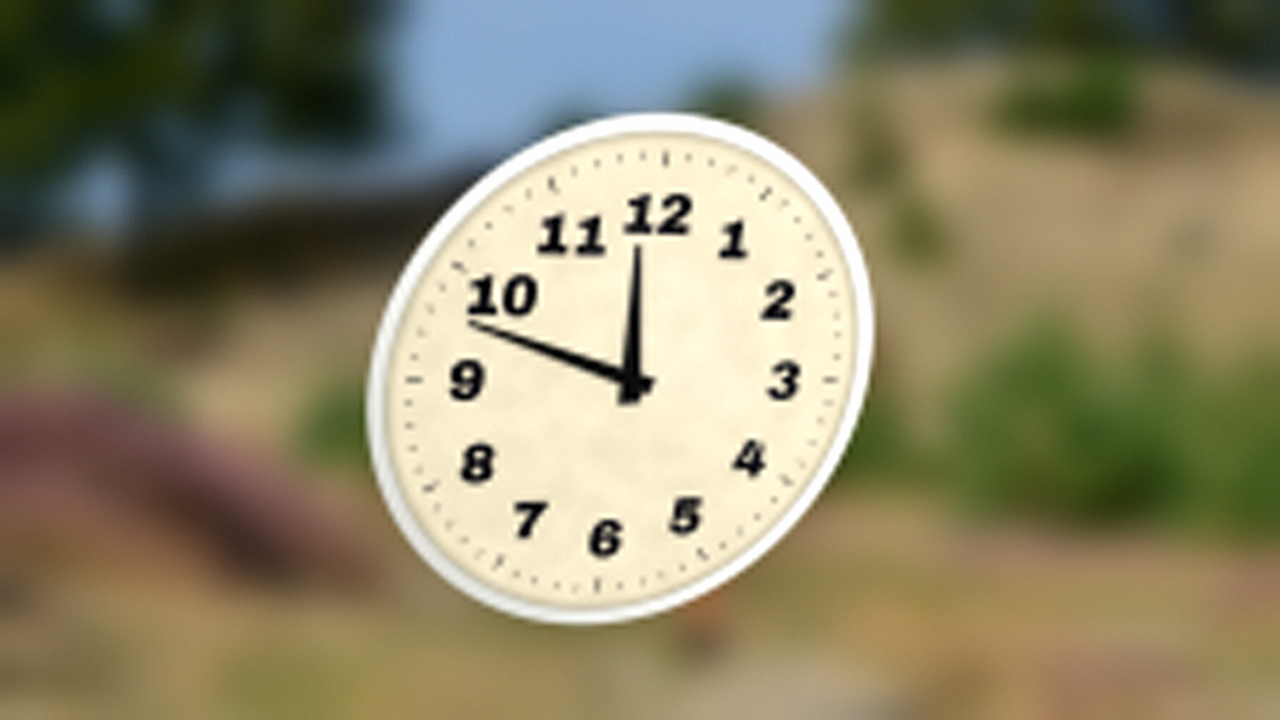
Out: 11,48
